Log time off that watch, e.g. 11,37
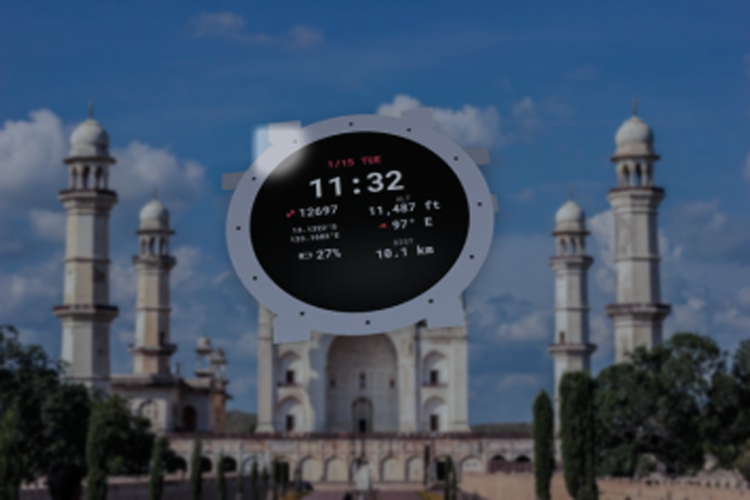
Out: 11,32
